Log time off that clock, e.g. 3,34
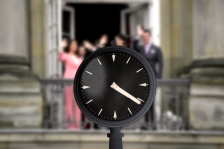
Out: 4,21
